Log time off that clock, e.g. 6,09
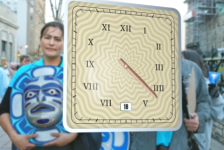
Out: 4,22
